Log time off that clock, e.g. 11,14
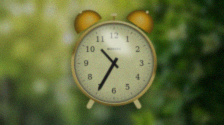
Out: 10,35
